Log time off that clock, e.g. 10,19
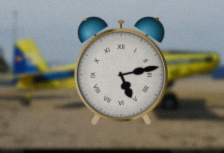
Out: 5,13
